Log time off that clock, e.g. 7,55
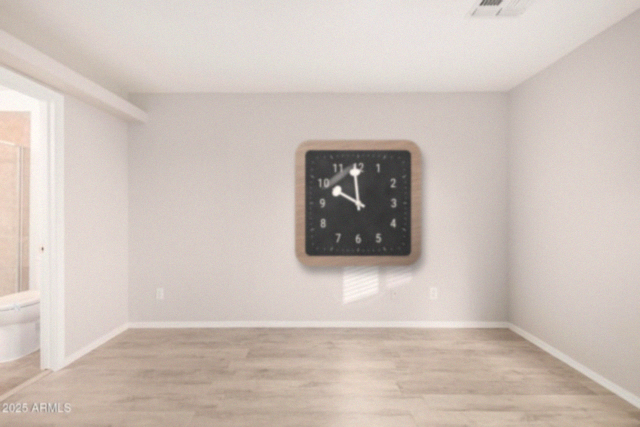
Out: 9,59
